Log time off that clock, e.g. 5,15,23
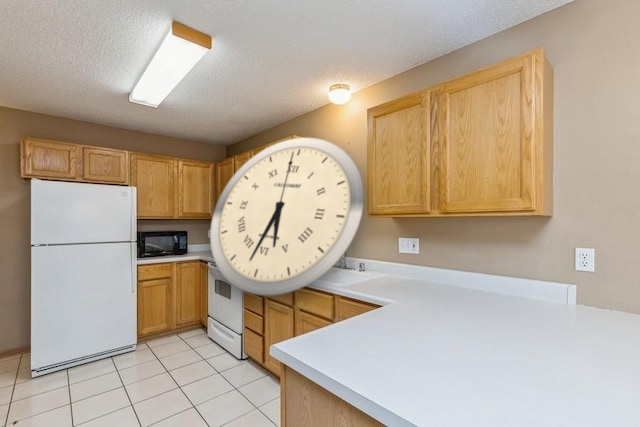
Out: 5,31,59
